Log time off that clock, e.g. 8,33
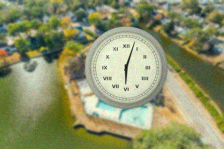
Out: 6,03
